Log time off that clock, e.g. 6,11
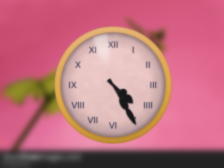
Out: 4,25
